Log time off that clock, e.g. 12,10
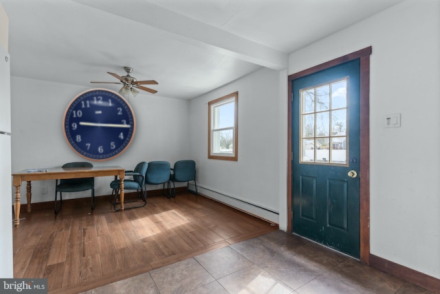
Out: 9,16
